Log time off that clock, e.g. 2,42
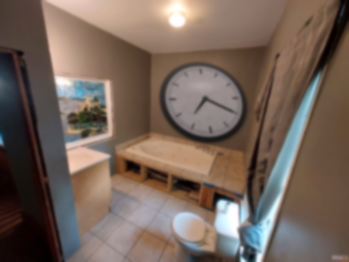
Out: 7,20
